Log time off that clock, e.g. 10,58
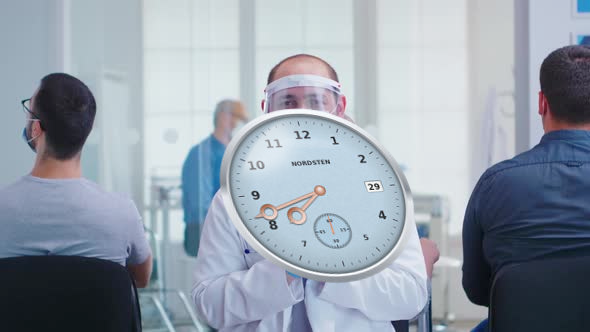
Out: 7,42
